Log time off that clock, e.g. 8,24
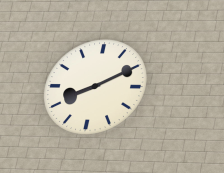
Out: 8,10
